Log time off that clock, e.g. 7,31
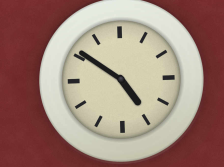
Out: 4,51
